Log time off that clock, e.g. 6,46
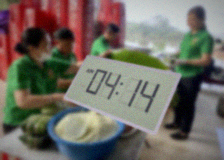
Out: 4,14
